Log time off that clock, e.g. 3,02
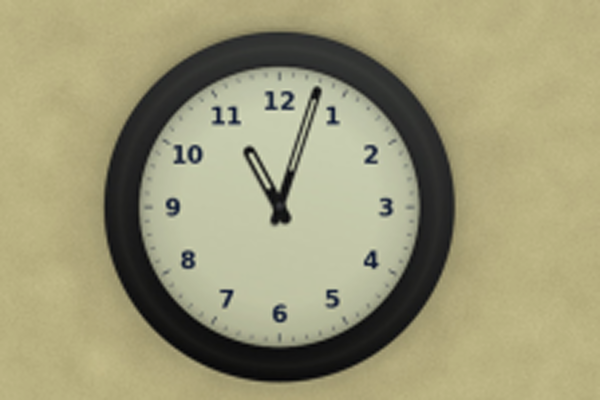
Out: 11,03
